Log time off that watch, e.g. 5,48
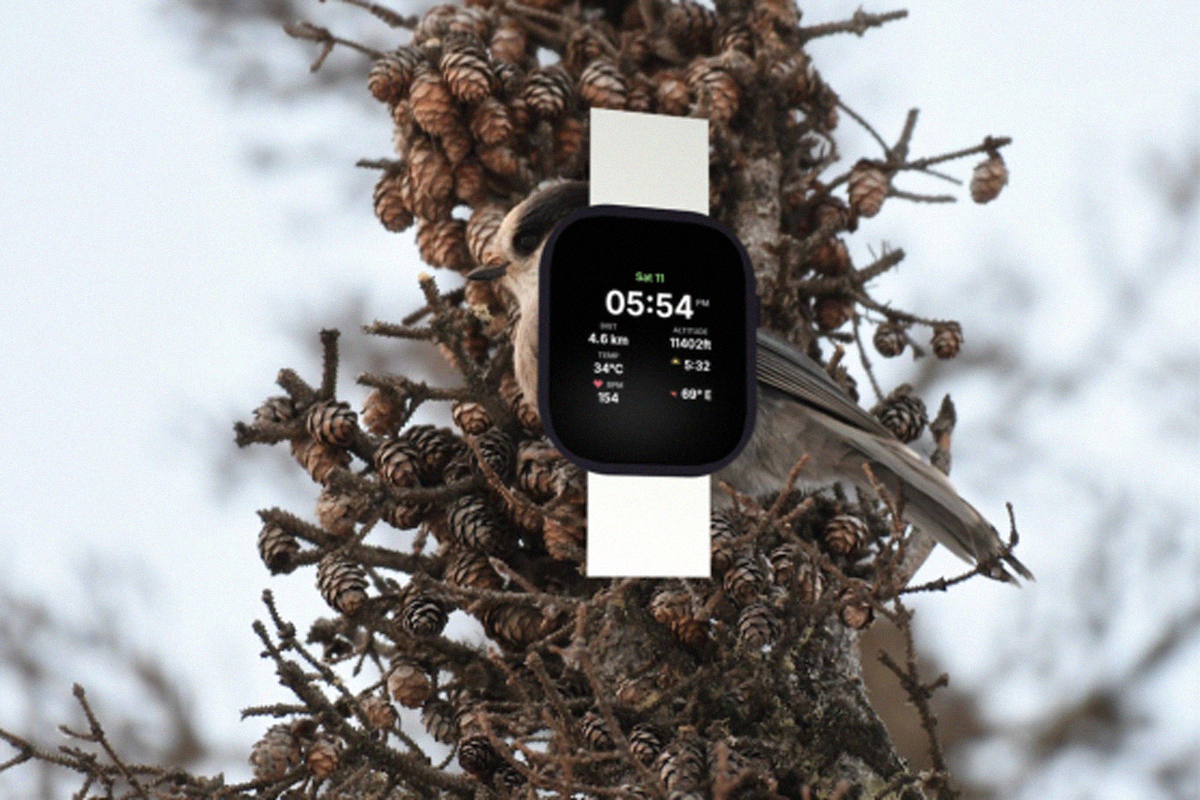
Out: 5,54
